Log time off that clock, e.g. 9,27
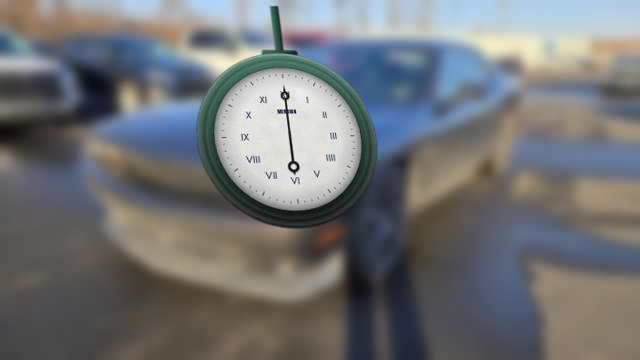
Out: 6,00
